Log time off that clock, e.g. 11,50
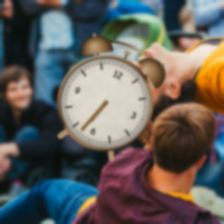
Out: 6,33
